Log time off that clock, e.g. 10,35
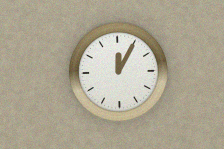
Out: 12,05
